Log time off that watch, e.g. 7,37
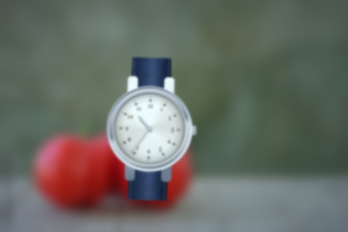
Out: 10,36
